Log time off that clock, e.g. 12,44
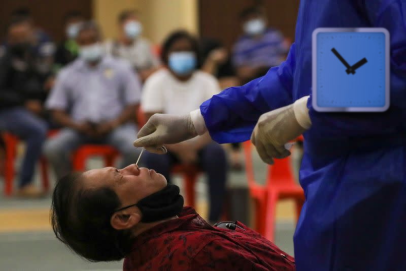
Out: 1,53
